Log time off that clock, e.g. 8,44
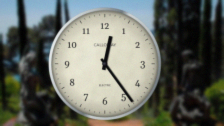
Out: 12,24
